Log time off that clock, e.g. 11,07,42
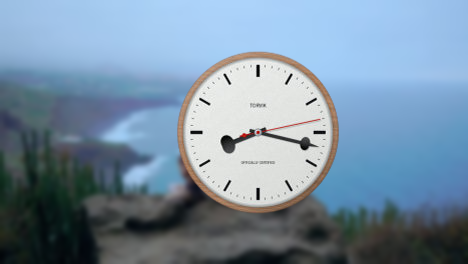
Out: 8,17,13
